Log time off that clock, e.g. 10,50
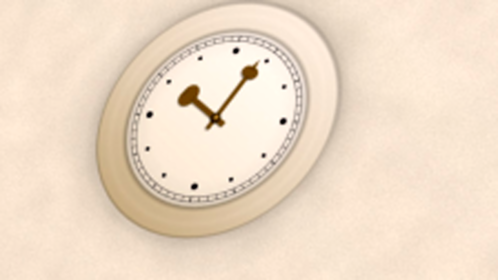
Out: 10,04
